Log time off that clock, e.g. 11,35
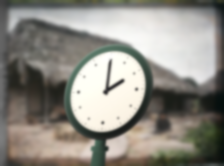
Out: 2,00
